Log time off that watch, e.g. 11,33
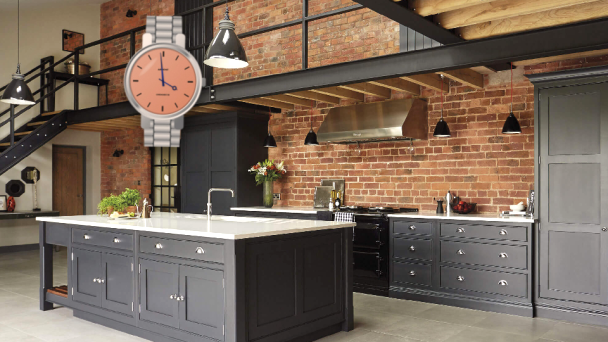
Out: 3,59
